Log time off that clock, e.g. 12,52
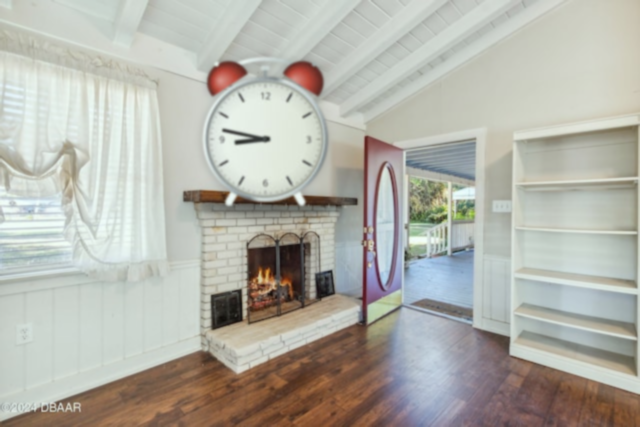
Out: 8,47
